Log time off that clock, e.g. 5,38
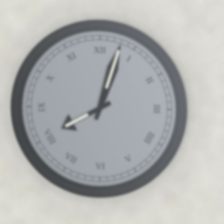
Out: 8,03
